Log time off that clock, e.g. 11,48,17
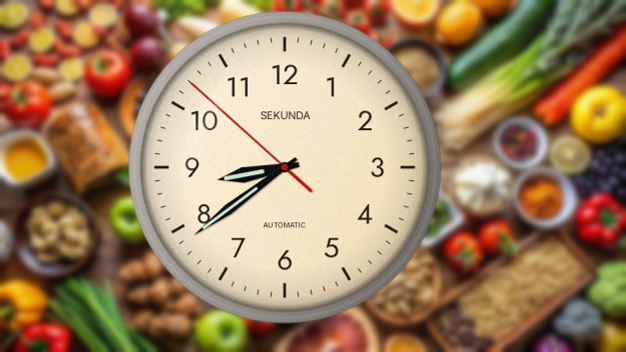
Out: 8,38,52
